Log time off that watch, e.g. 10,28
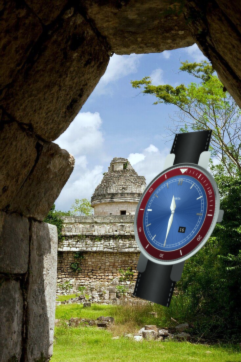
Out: 11,30
